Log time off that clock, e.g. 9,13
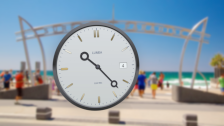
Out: 10,23
